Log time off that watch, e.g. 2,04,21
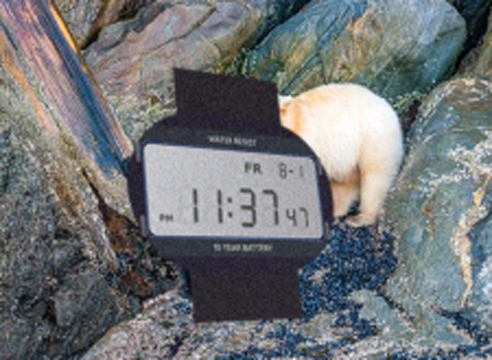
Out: 11,37,47
